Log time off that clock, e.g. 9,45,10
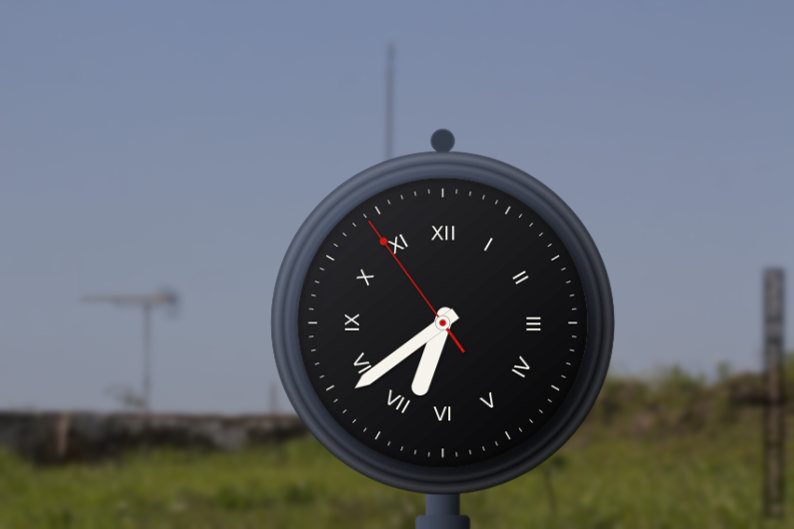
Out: 6,38,54
